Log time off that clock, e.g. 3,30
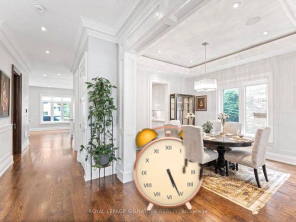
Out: 5,26
